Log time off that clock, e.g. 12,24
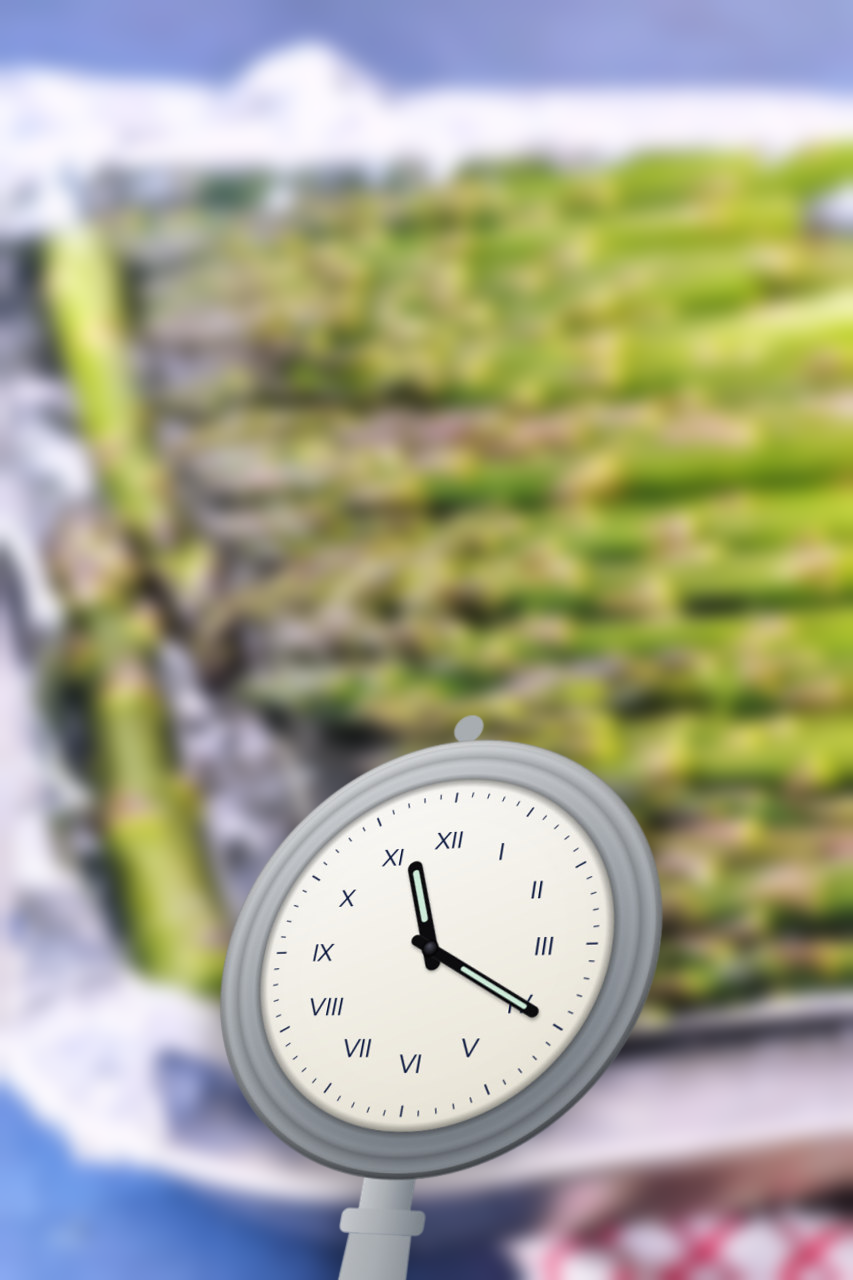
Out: 11,20
